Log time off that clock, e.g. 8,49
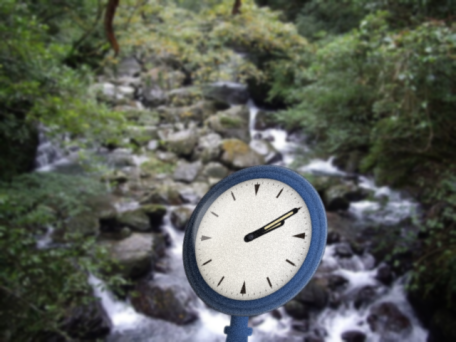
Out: 2,10
